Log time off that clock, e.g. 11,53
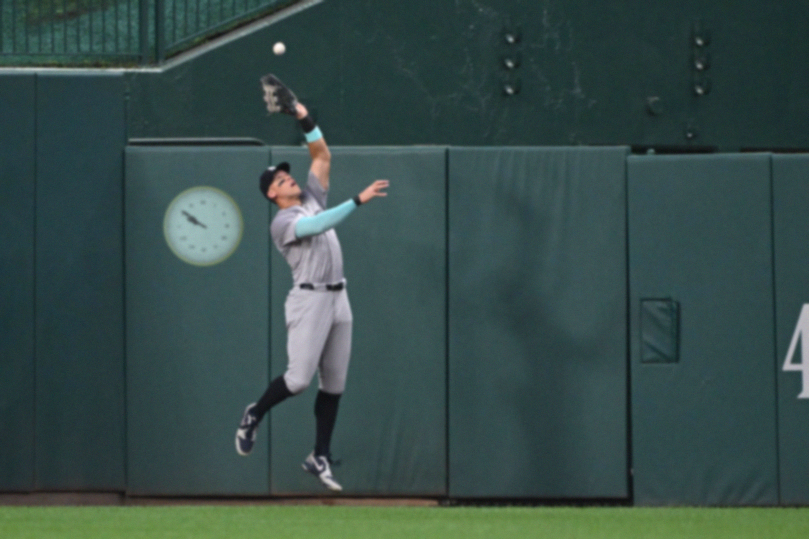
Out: 9,51
